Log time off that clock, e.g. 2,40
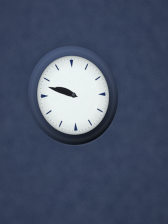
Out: 9,48
